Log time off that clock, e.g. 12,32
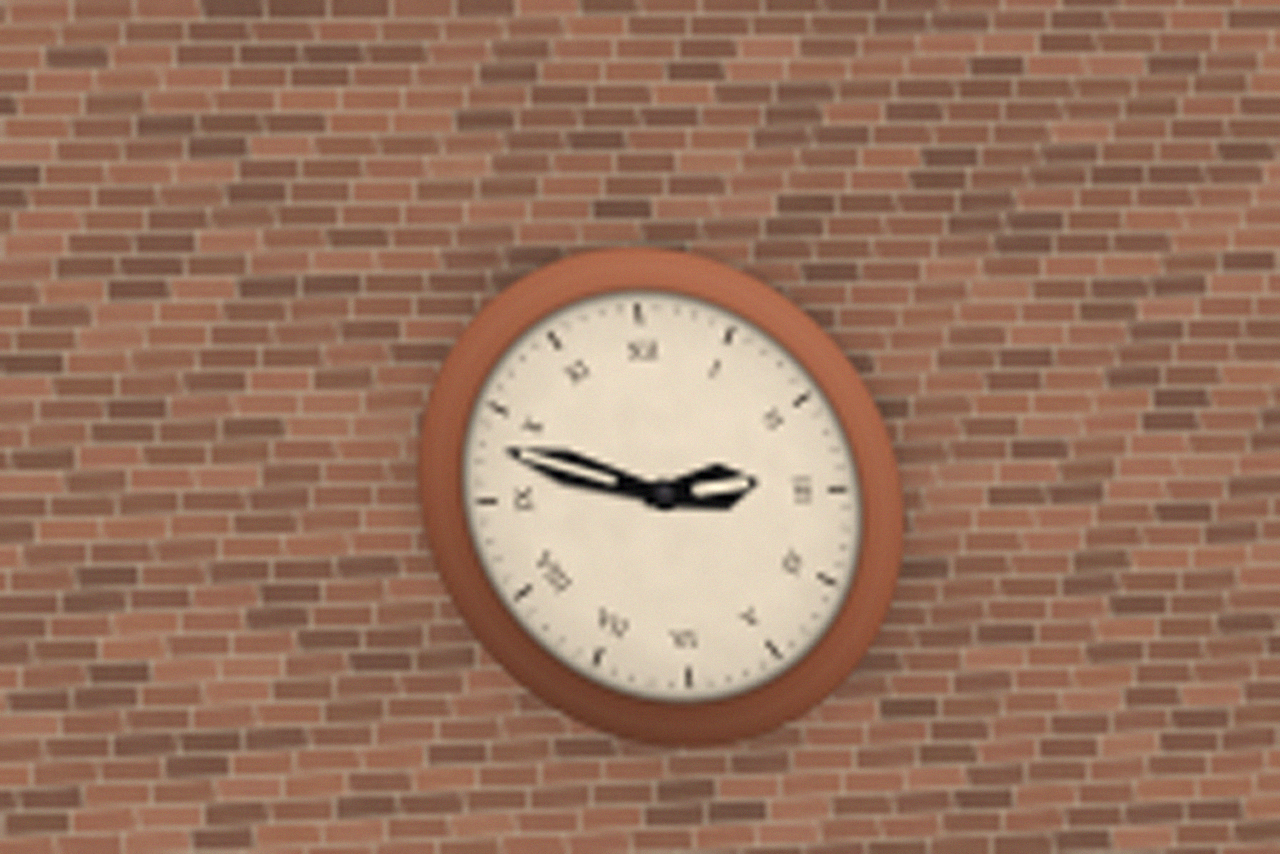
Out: 2,48
